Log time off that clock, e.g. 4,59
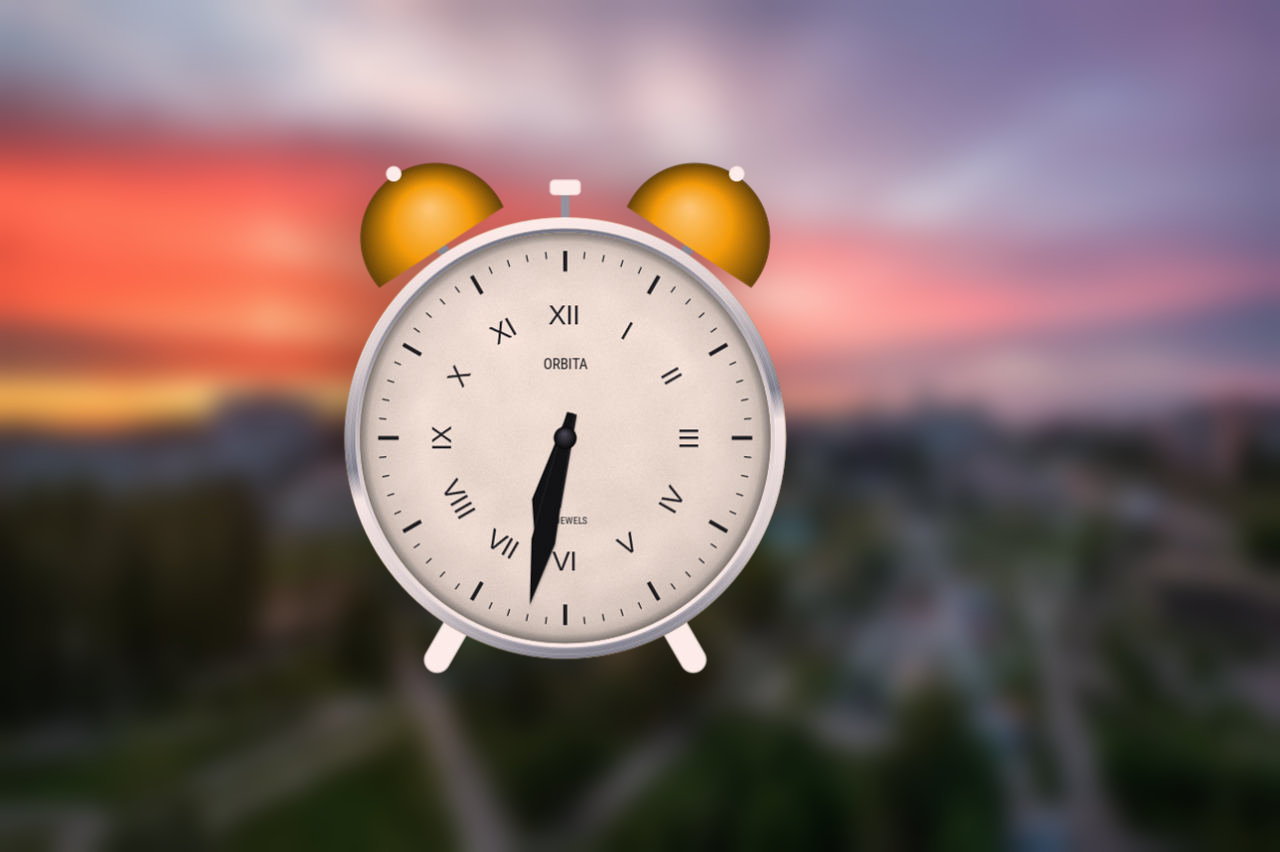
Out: 6,32
